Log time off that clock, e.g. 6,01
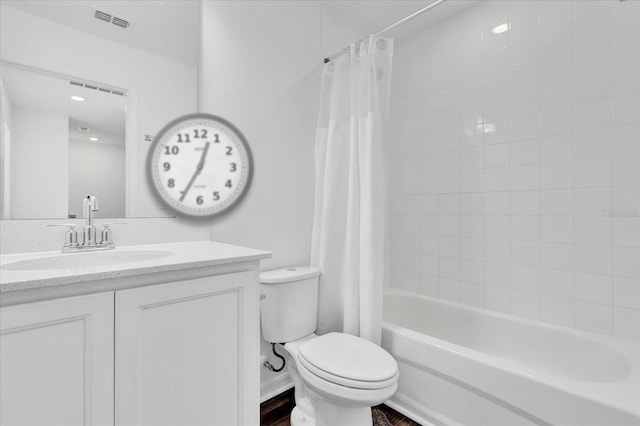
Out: 12,35
